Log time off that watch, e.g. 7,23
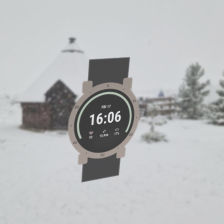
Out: 16,06
